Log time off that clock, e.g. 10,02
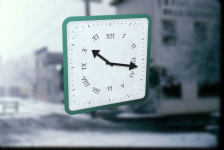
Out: 10,17
